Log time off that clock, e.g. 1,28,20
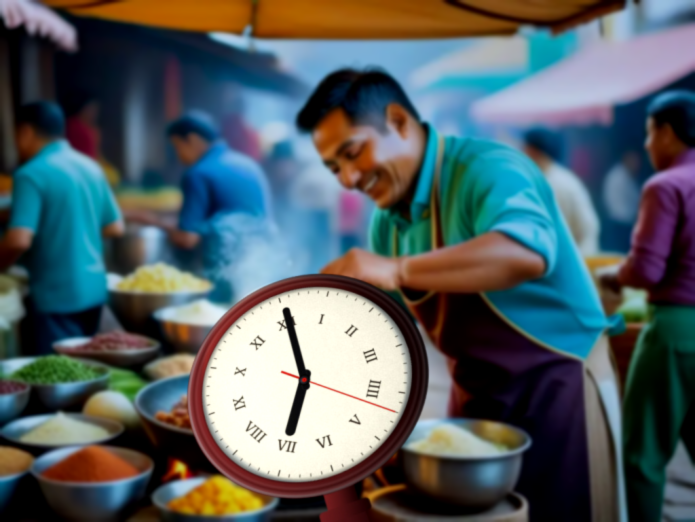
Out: 7,00,22
